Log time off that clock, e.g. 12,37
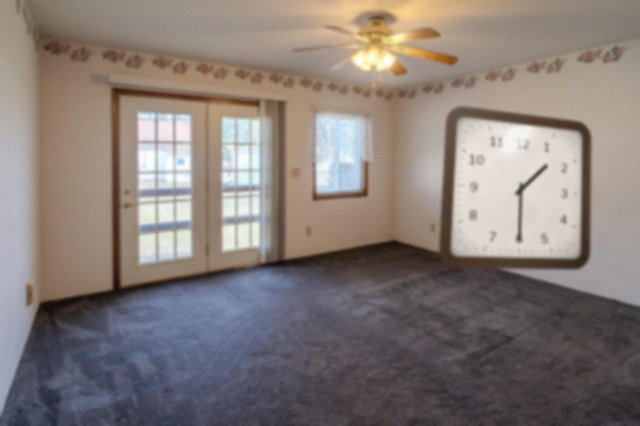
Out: 1,30
